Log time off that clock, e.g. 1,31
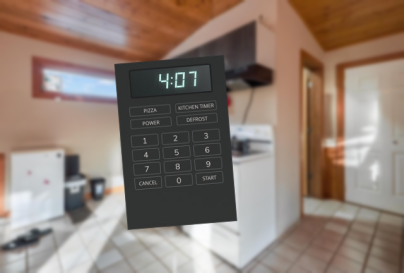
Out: 4,07
